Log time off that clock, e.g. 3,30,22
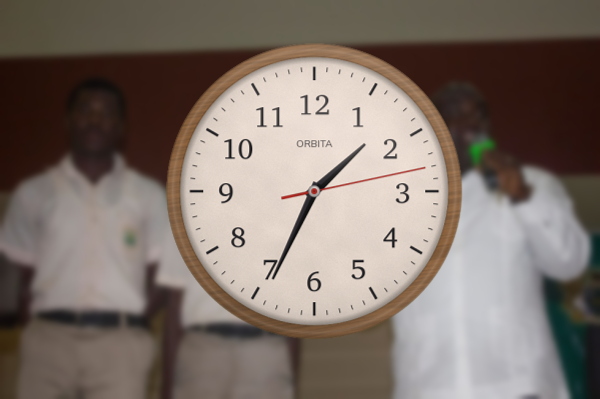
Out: 1,34,13
